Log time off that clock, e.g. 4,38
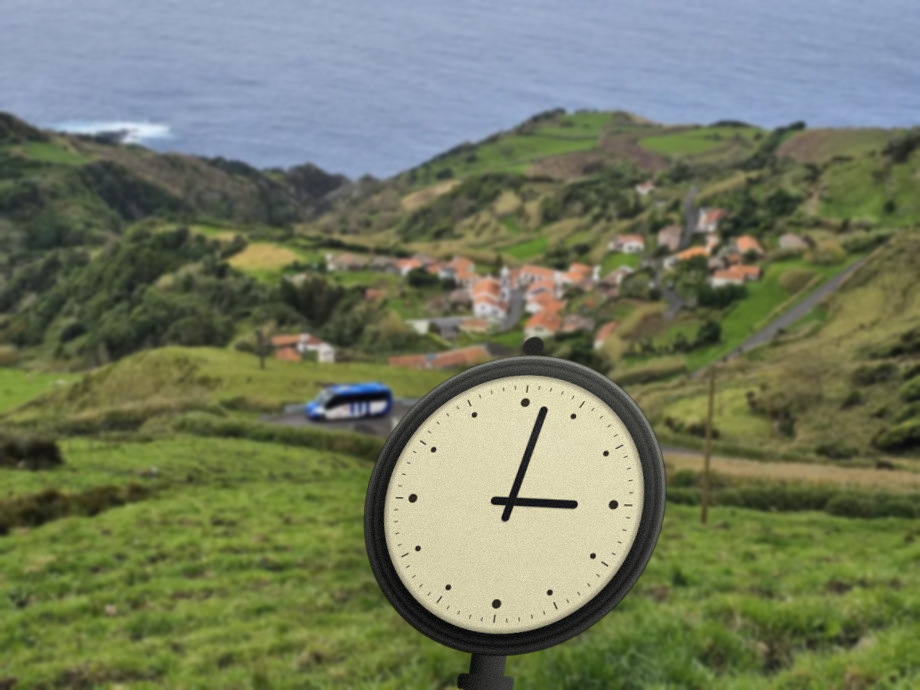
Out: 3,02
